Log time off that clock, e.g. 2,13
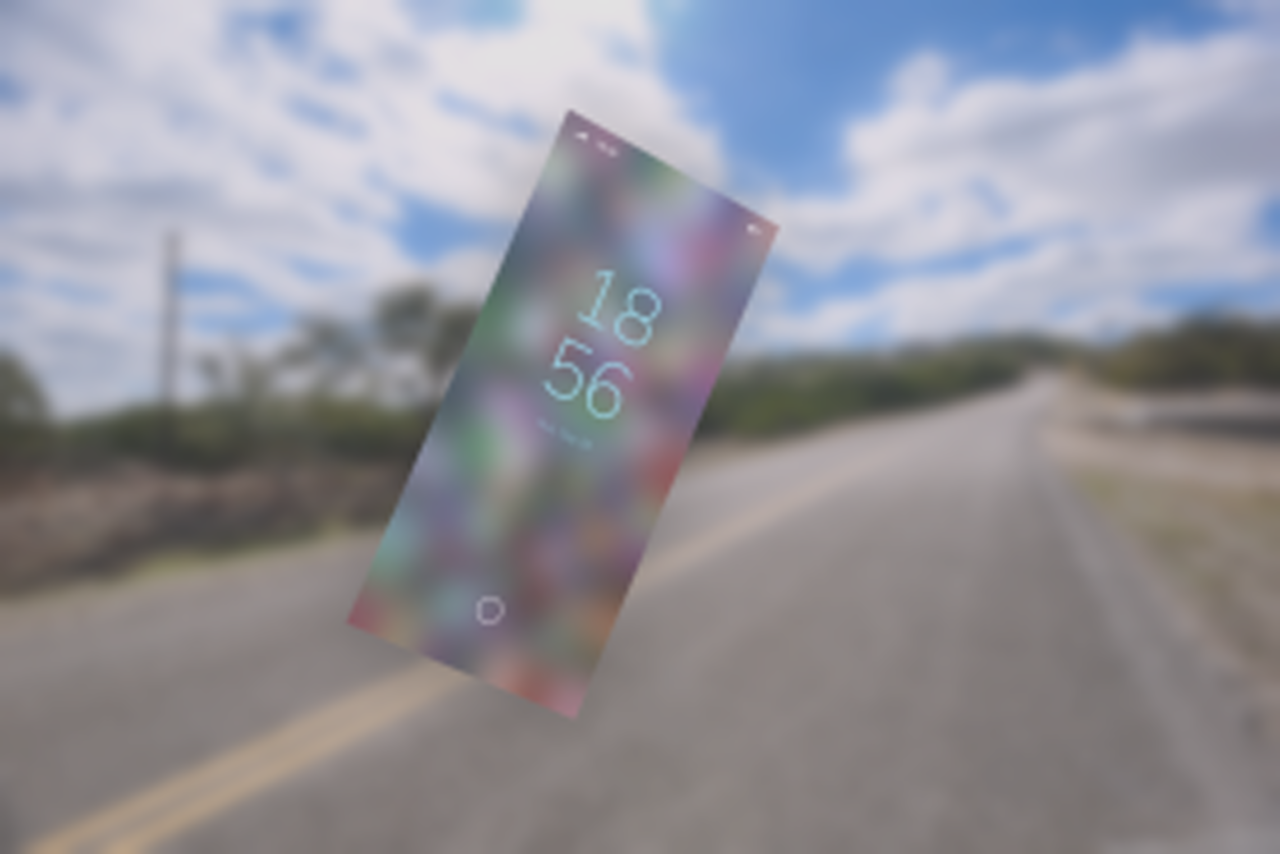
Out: 18,56
